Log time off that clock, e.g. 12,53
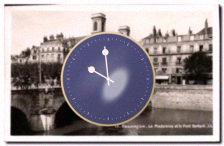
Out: 9,59
